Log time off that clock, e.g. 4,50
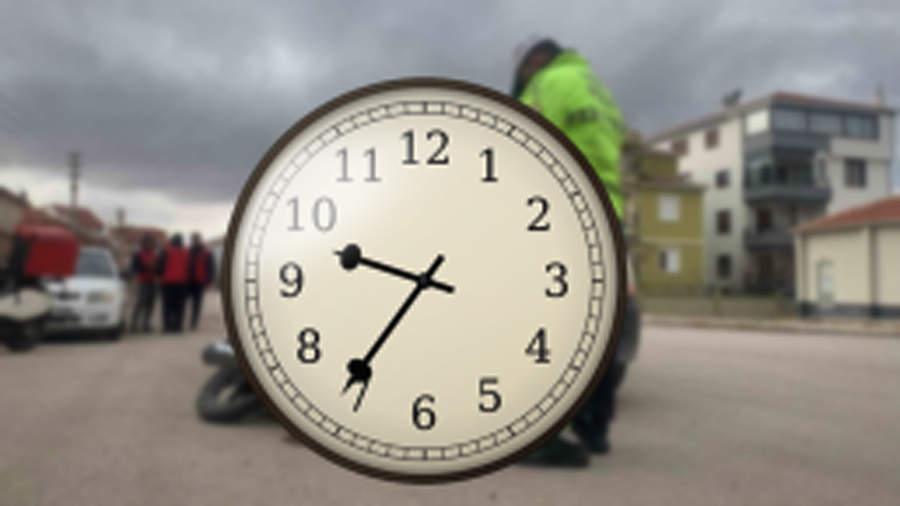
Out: 9,36
